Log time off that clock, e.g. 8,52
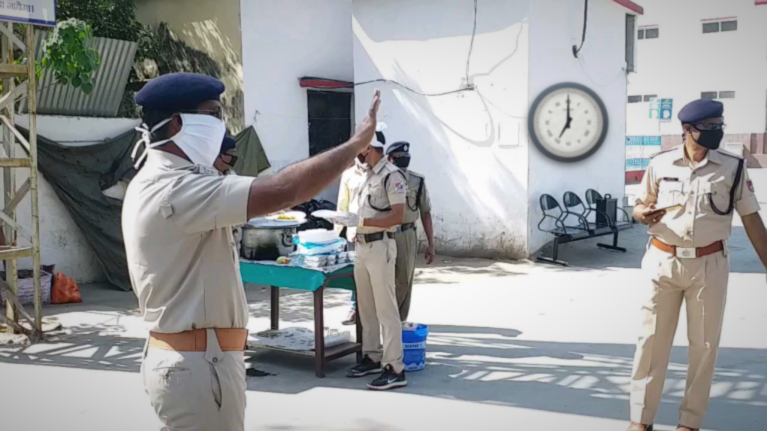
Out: 7,00
